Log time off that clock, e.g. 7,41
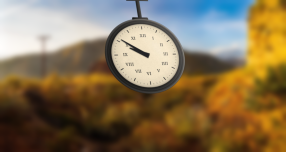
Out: 9,51
